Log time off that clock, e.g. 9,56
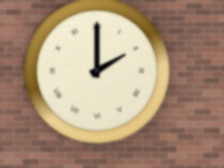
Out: 2,00
